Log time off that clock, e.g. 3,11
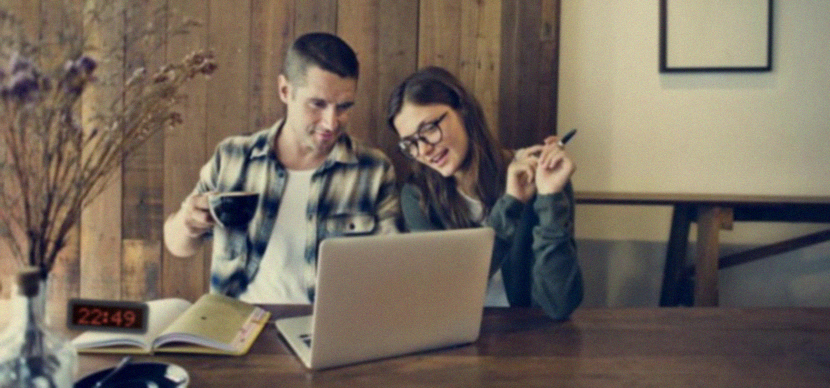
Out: 22,49
